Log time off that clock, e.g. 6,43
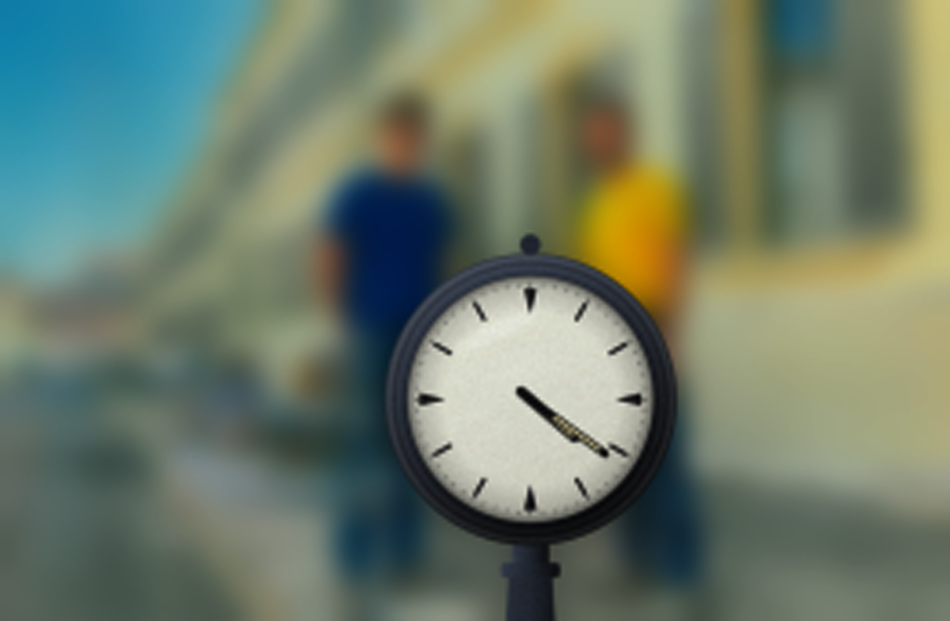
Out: 4,21
